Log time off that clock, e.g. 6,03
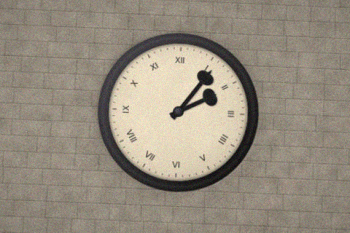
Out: 2,06
